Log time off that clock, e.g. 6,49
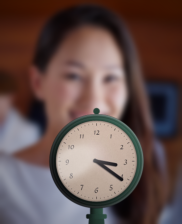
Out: 3,21
